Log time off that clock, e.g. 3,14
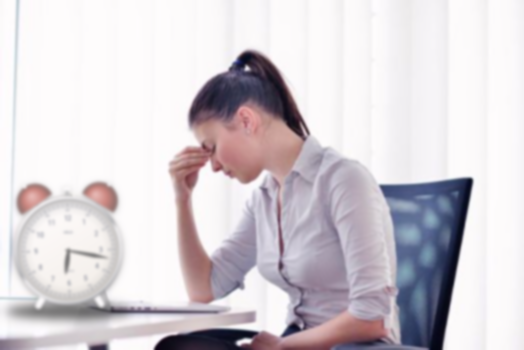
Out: 6,17
